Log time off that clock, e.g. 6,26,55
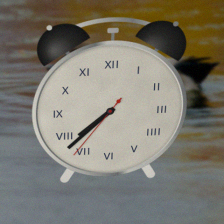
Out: 7,37,36
